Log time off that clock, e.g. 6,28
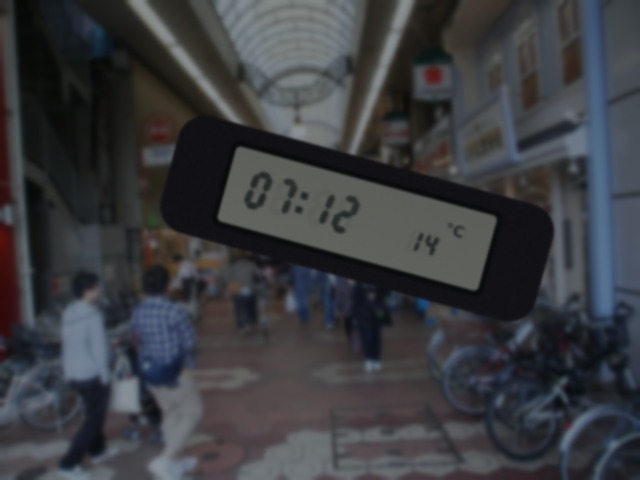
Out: 7,12
